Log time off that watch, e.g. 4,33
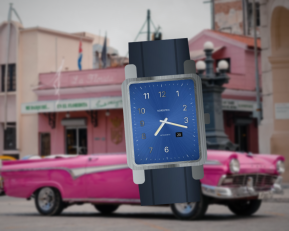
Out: 7,18
